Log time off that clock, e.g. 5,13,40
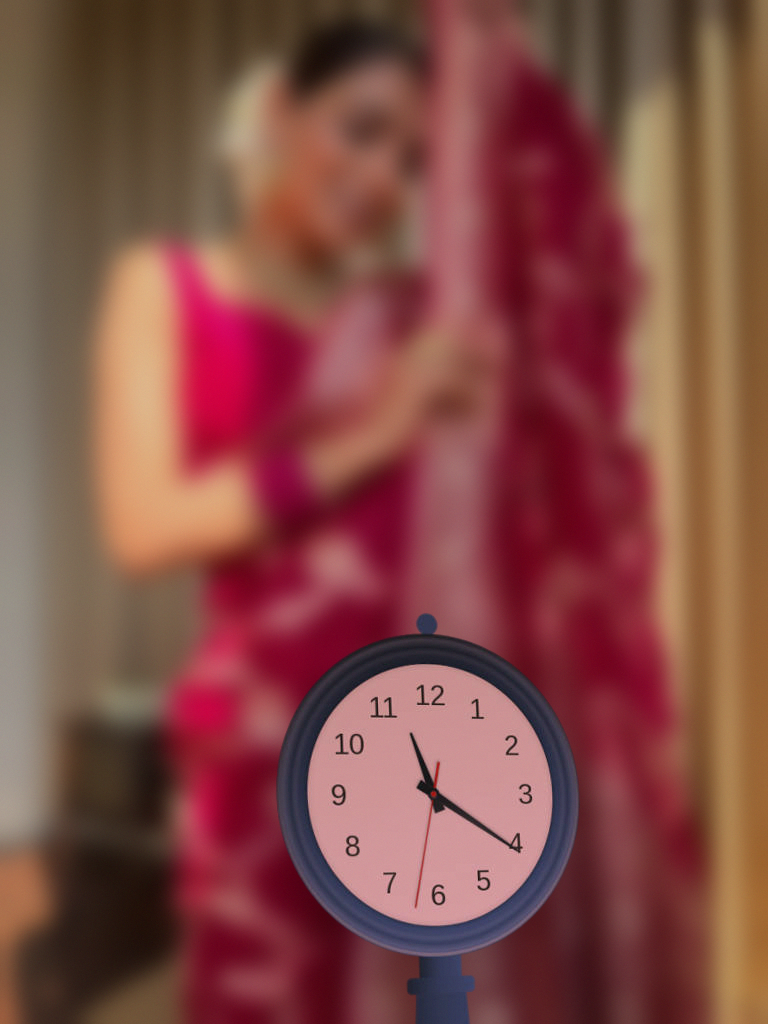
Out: 11,20,32
